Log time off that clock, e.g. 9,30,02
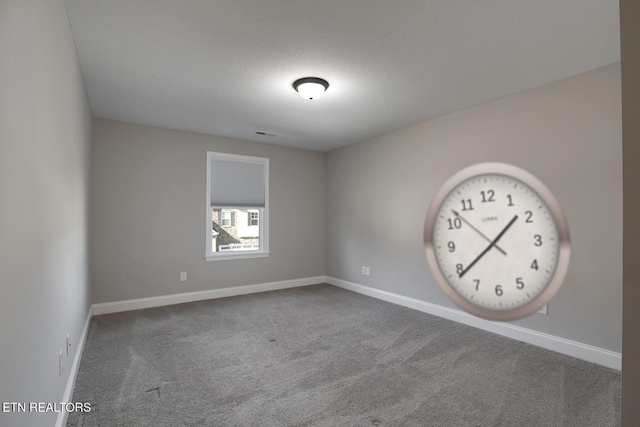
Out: 1,38,52
